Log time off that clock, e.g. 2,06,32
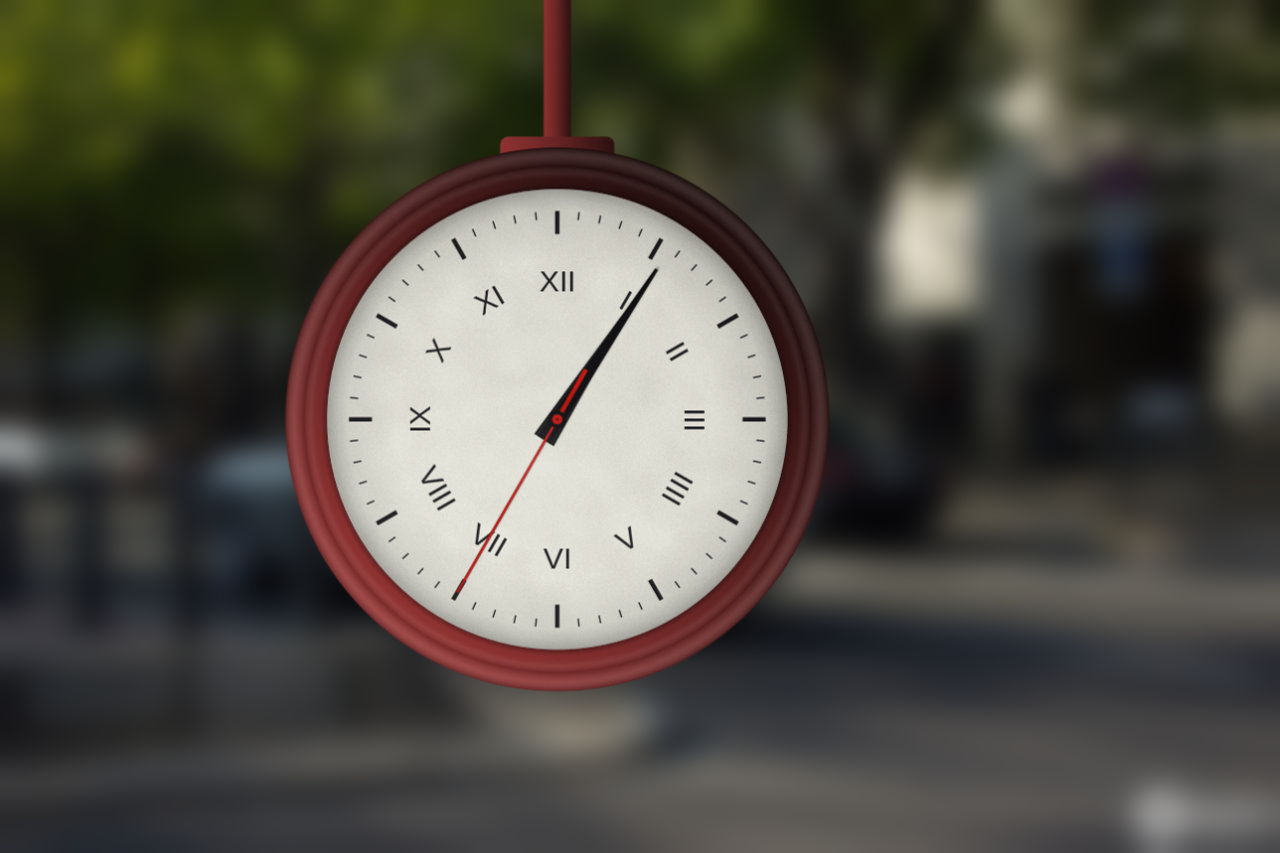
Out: 1,05,35
